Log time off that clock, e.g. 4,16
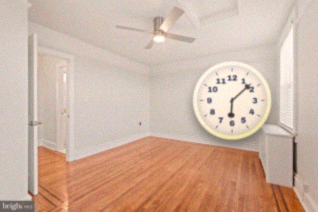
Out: 6,08
